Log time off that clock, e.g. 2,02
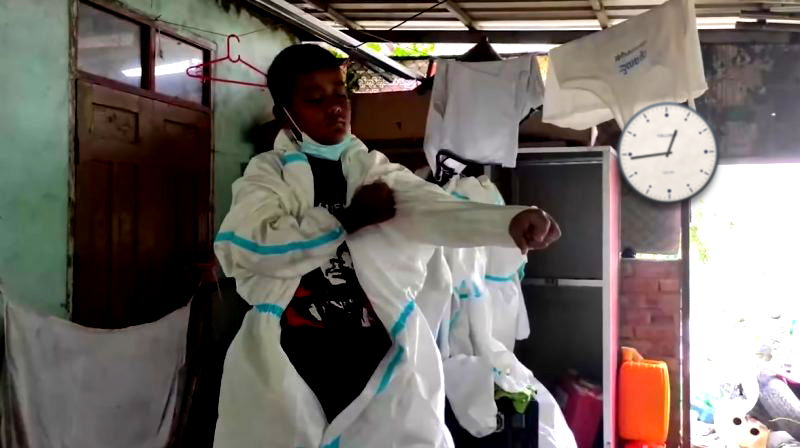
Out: 12,44
